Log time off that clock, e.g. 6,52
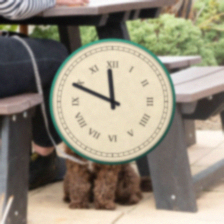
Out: 11,49
